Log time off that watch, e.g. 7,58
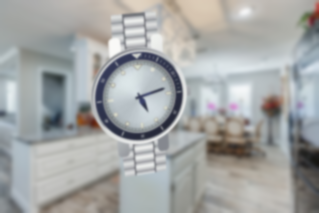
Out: 5,13
